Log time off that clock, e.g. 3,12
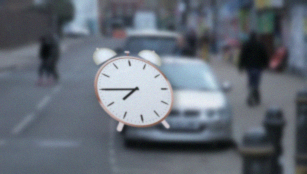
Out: 7,45
